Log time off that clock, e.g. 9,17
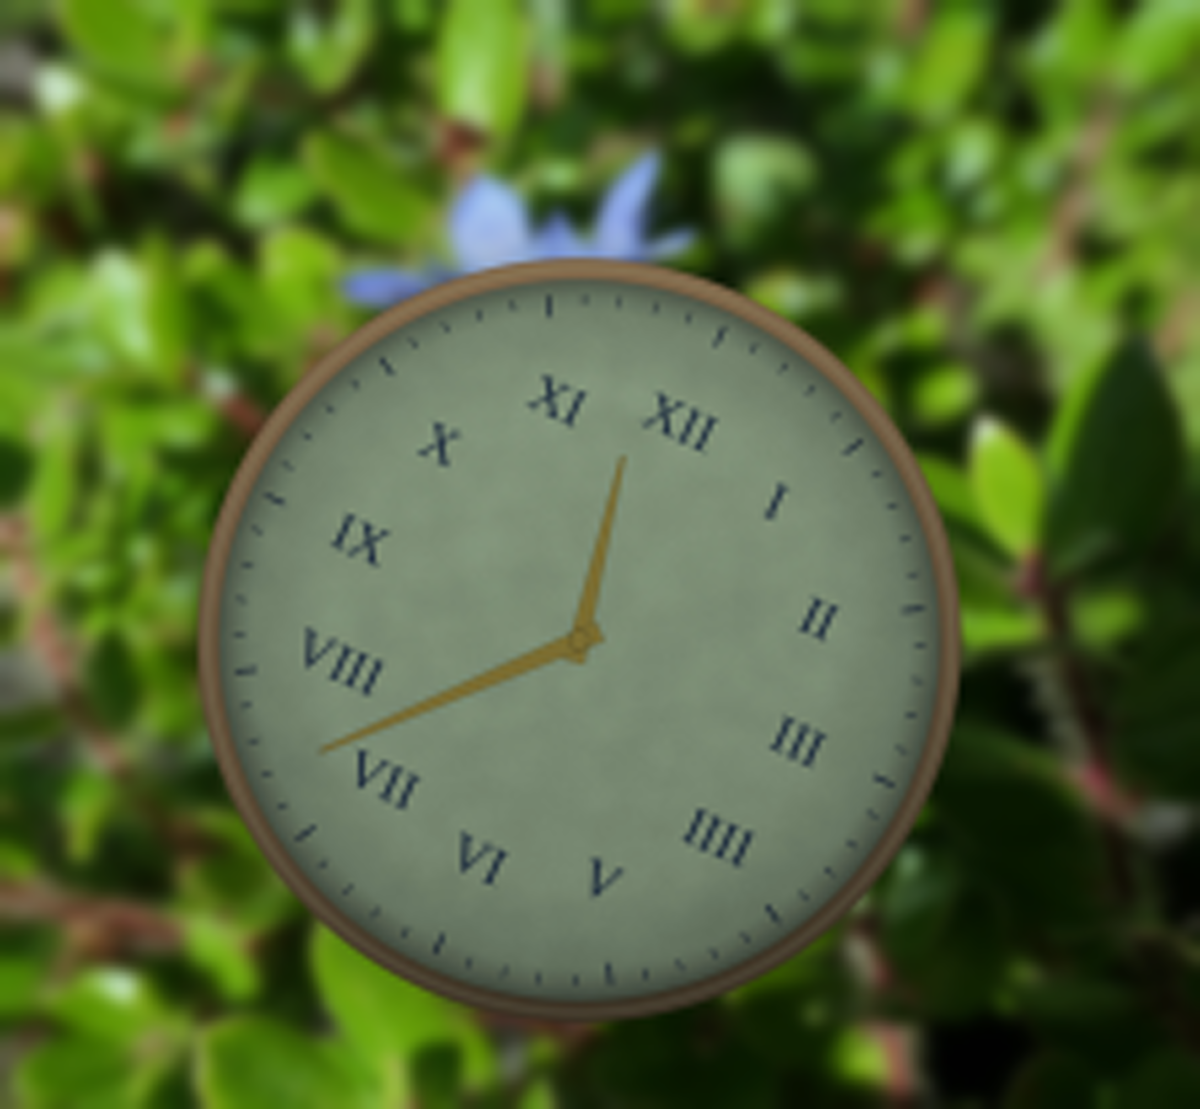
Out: 11,37
